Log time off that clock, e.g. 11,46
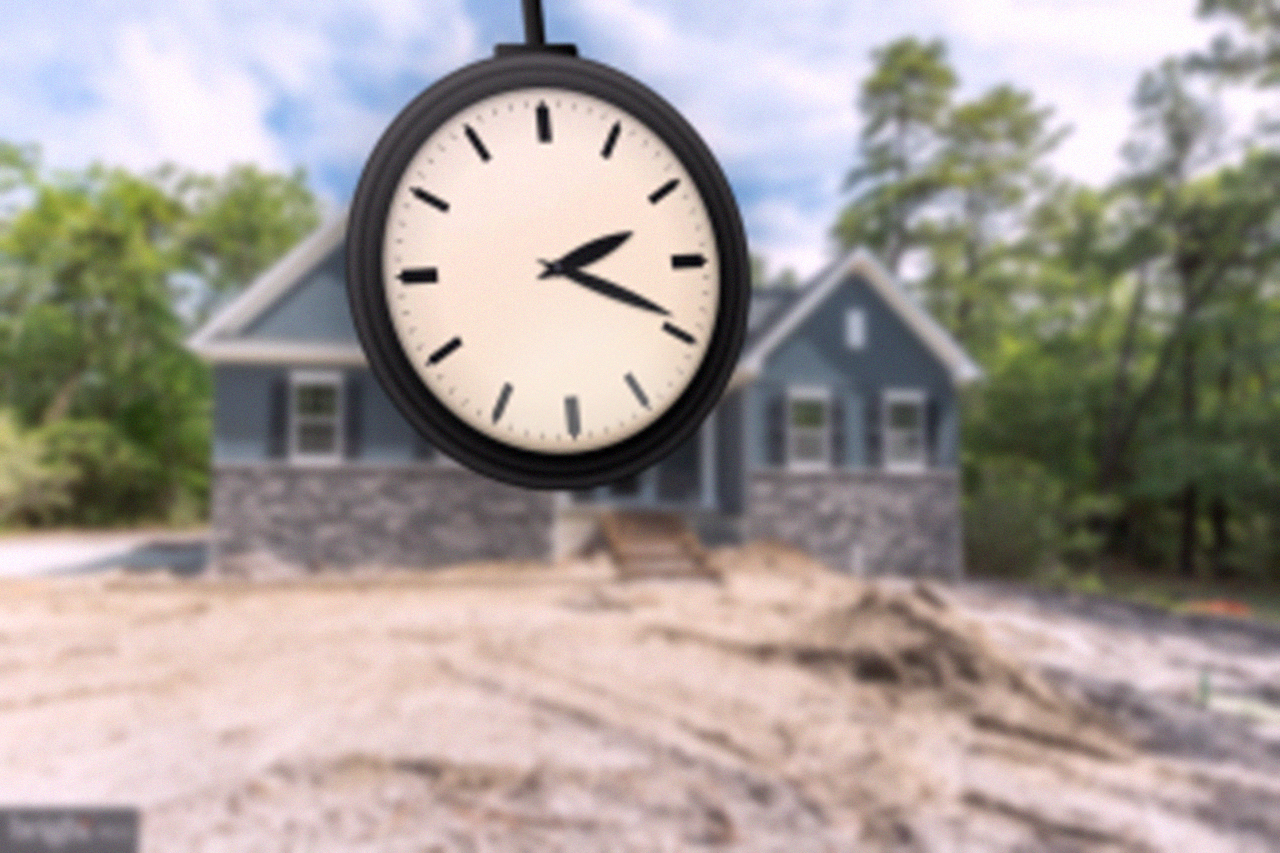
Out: 2,19
